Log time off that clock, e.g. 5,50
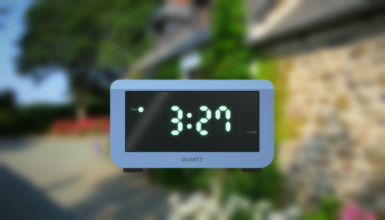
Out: 3,27
